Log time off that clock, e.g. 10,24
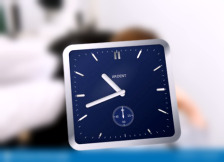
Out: 10,42
